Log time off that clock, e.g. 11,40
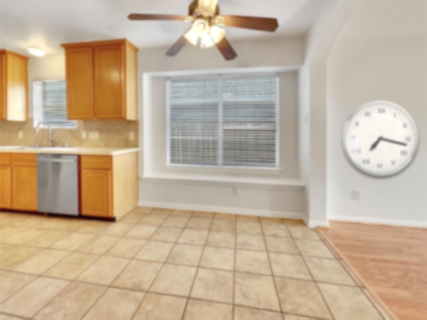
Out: 7,17
